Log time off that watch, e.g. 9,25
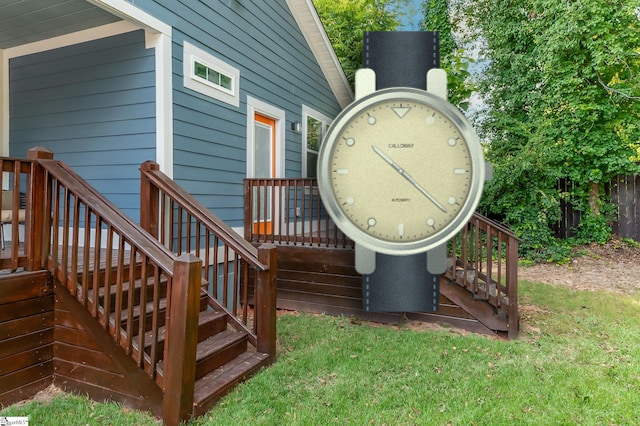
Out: 10,22
